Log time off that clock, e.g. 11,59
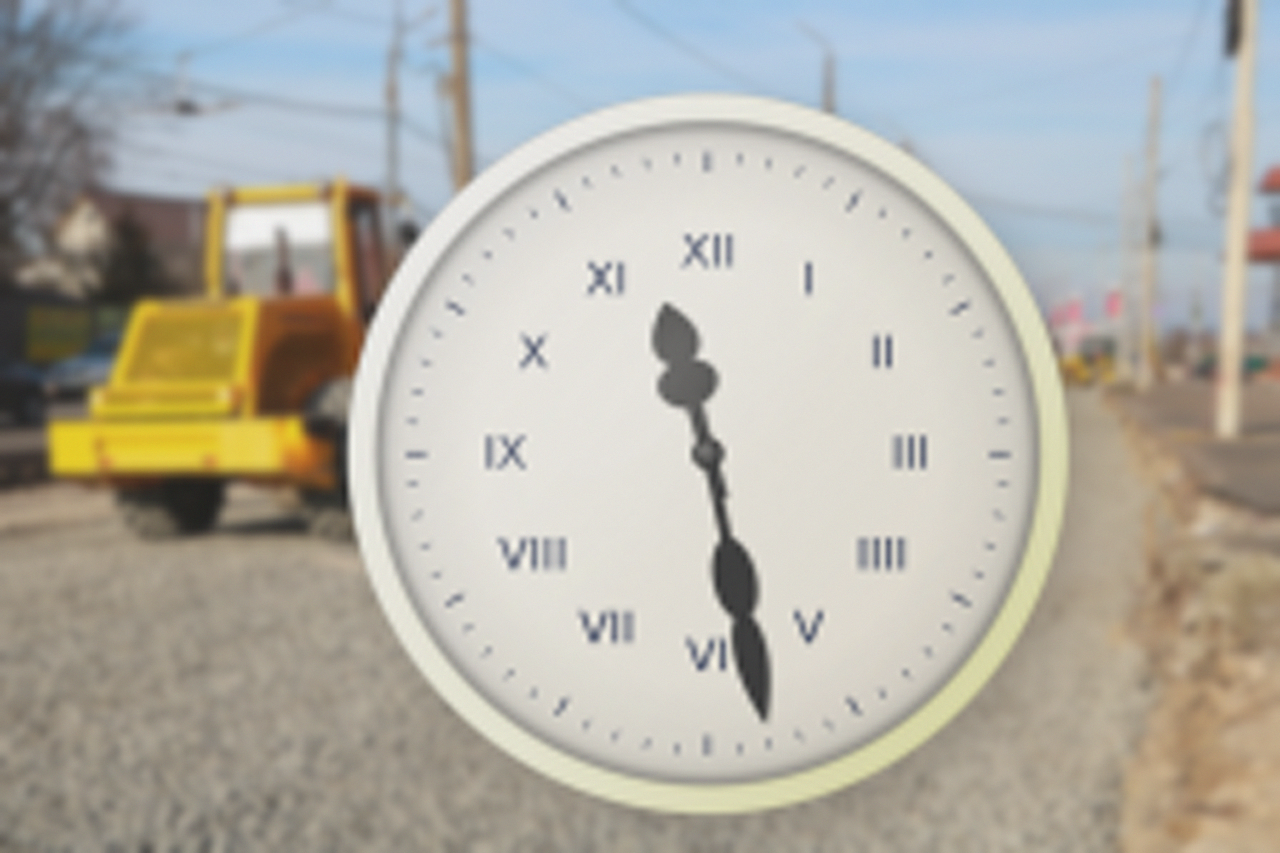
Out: 11,28
